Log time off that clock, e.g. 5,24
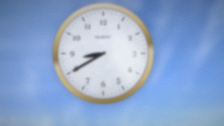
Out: 8,40
